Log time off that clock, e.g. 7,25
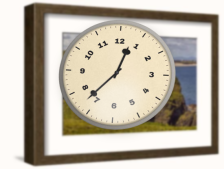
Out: 12,37
